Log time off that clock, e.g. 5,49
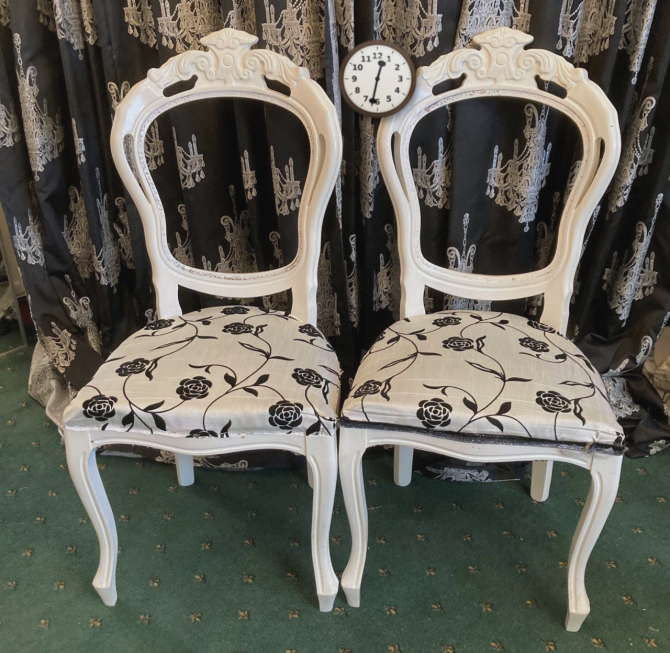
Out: 12,32
